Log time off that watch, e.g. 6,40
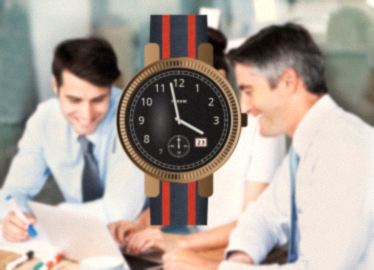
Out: 3,58
